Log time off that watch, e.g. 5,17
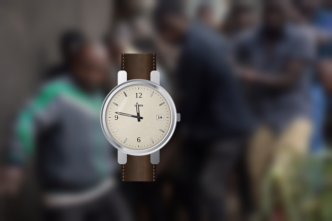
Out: 11,47
